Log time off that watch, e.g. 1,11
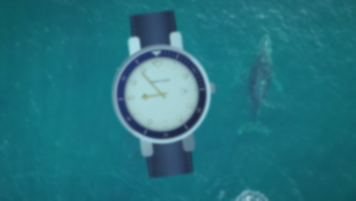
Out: 8,54
